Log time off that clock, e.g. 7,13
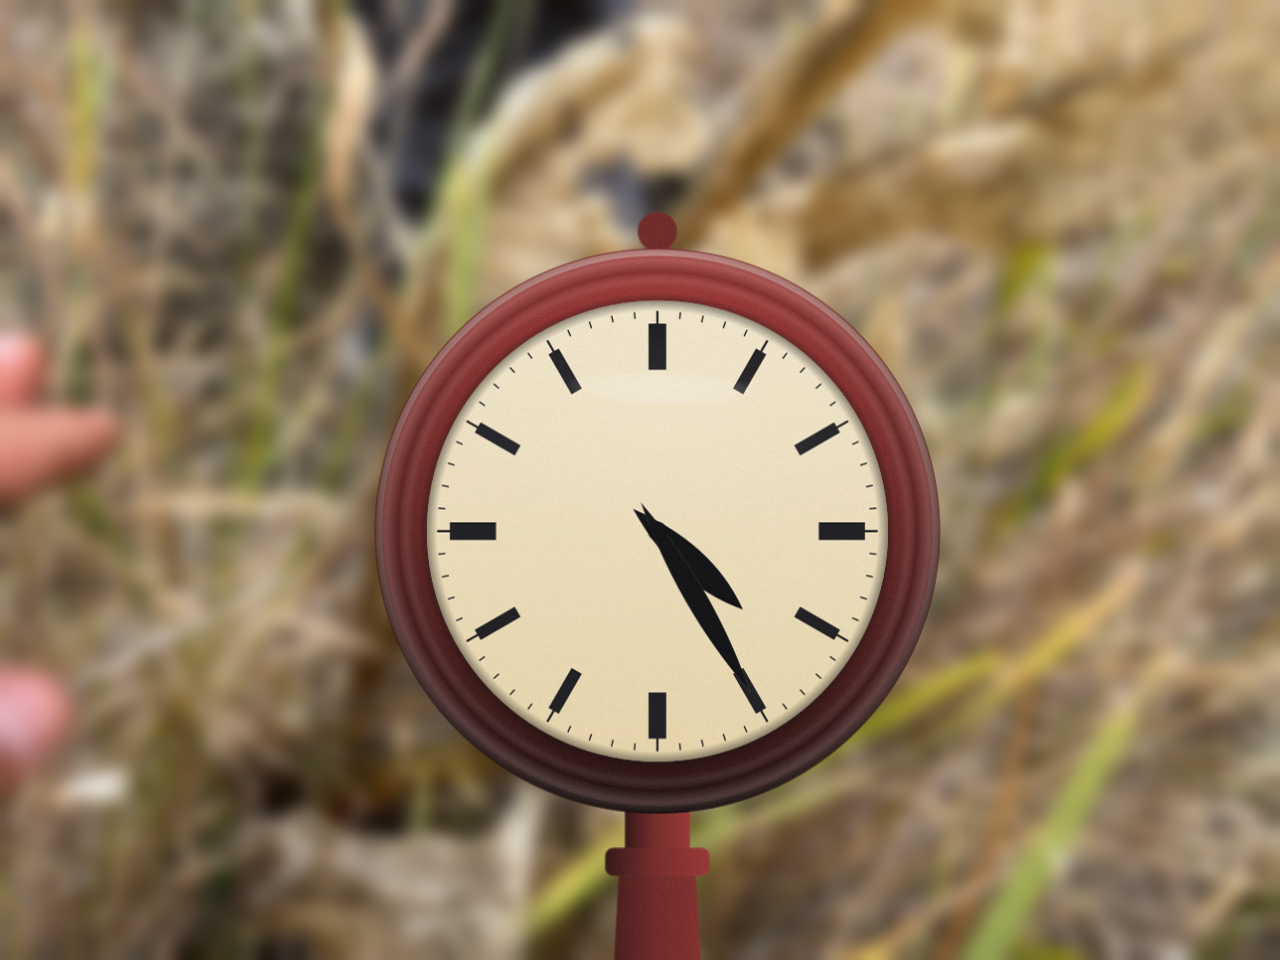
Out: 4,25
